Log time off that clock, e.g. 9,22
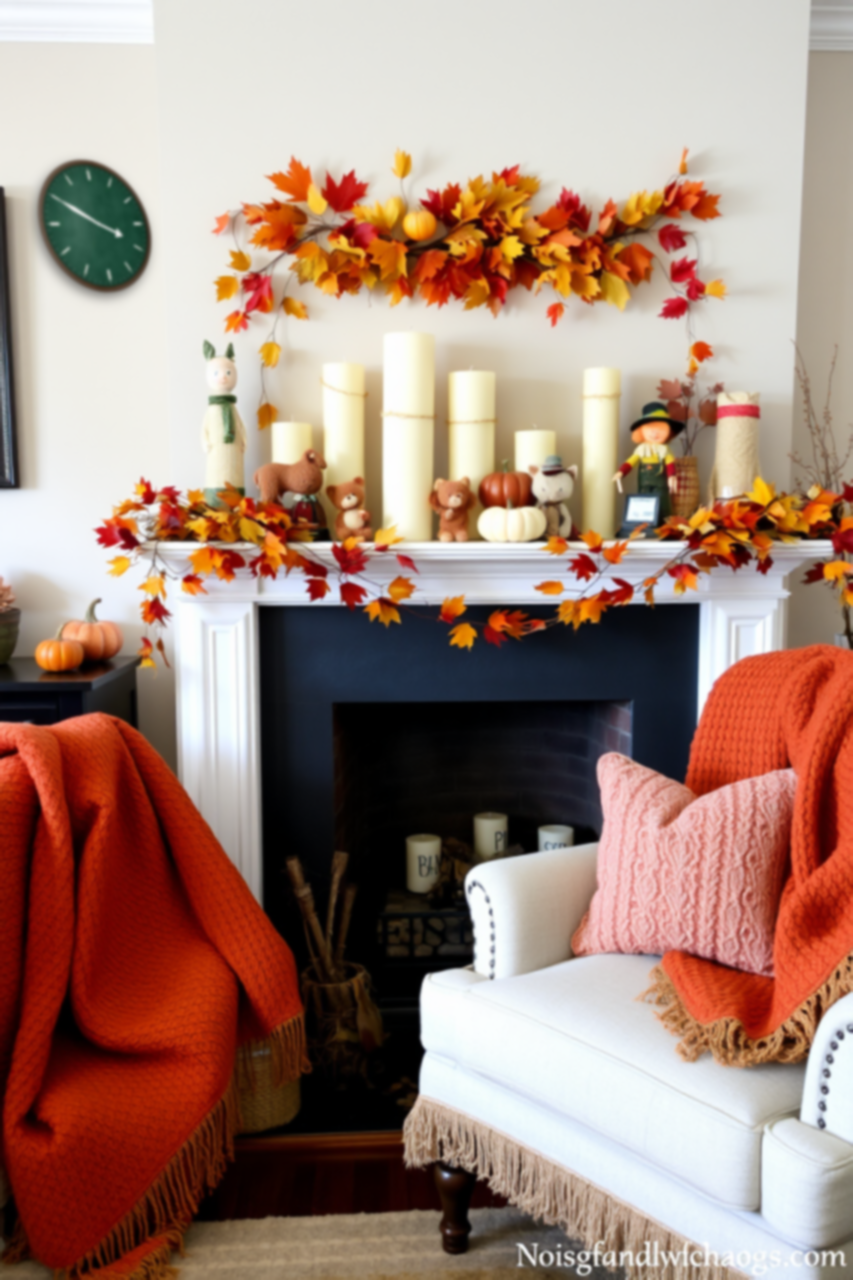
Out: 3,50
